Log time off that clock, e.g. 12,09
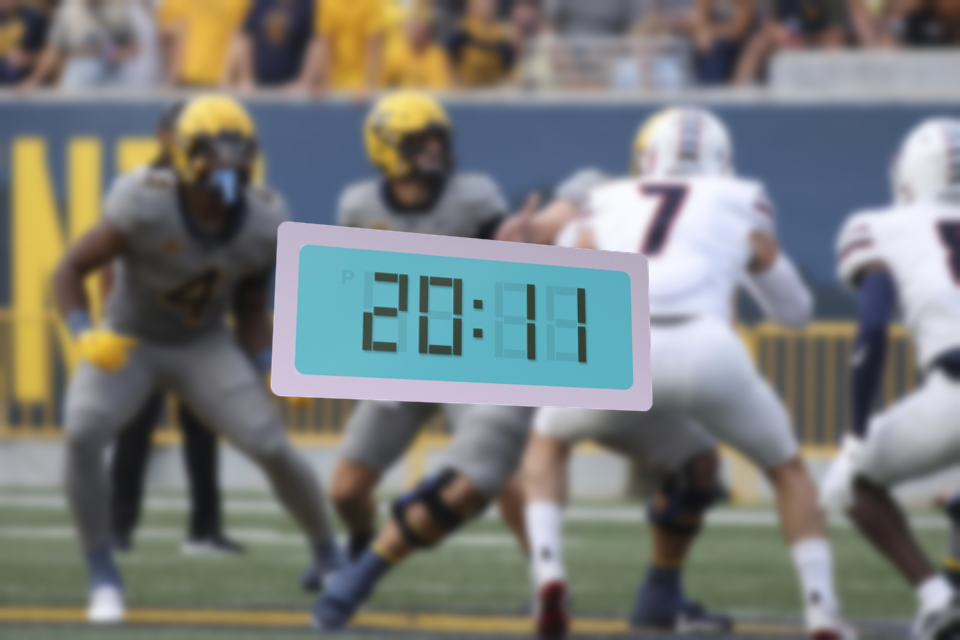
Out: 20,11
